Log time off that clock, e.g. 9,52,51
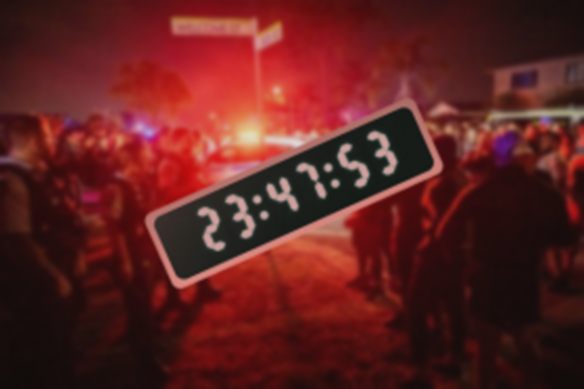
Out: 23,47,53
